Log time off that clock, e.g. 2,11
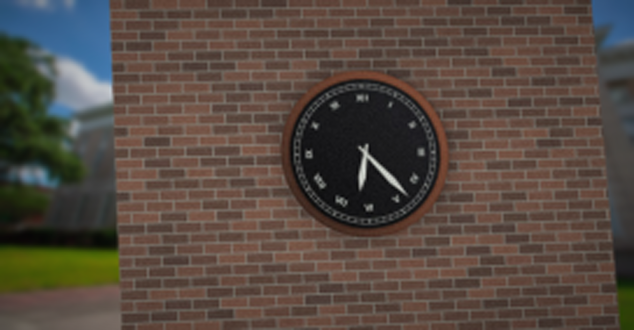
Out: 6,23
